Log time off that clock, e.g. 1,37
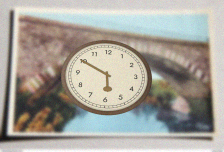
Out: 5,50
